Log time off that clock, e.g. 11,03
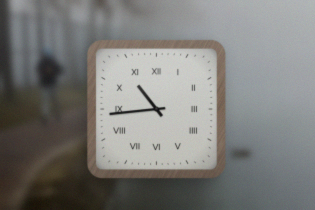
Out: 10,44
